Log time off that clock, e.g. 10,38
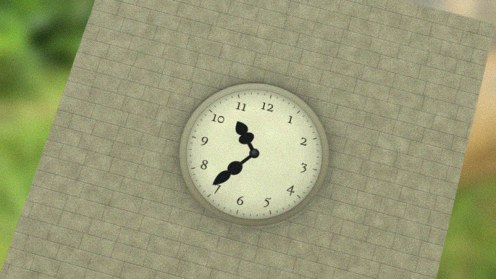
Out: 10,36
